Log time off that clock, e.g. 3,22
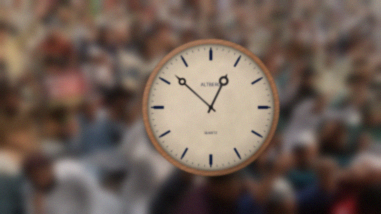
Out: 12,52
